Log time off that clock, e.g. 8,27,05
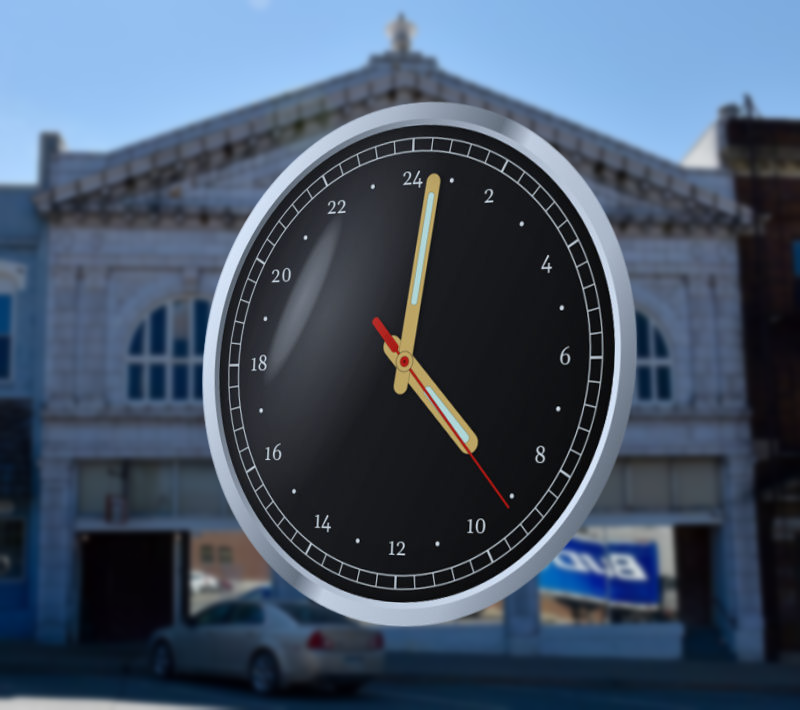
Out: 9,01,23
